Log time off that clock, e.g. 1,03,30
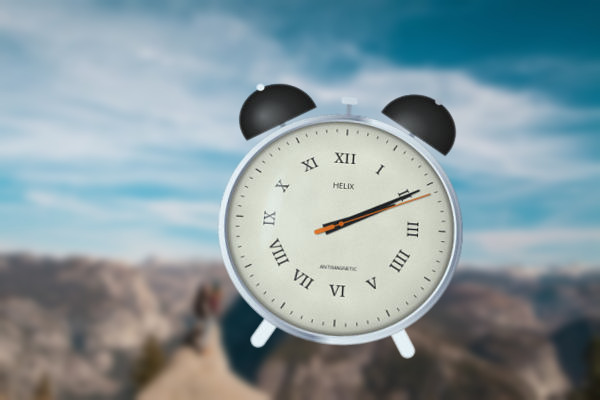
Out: 2,10,11
